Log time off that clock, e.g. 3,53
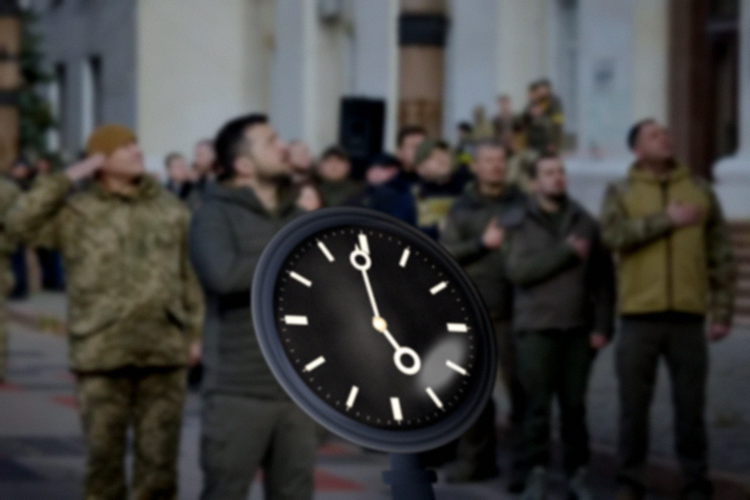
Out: 4,59
